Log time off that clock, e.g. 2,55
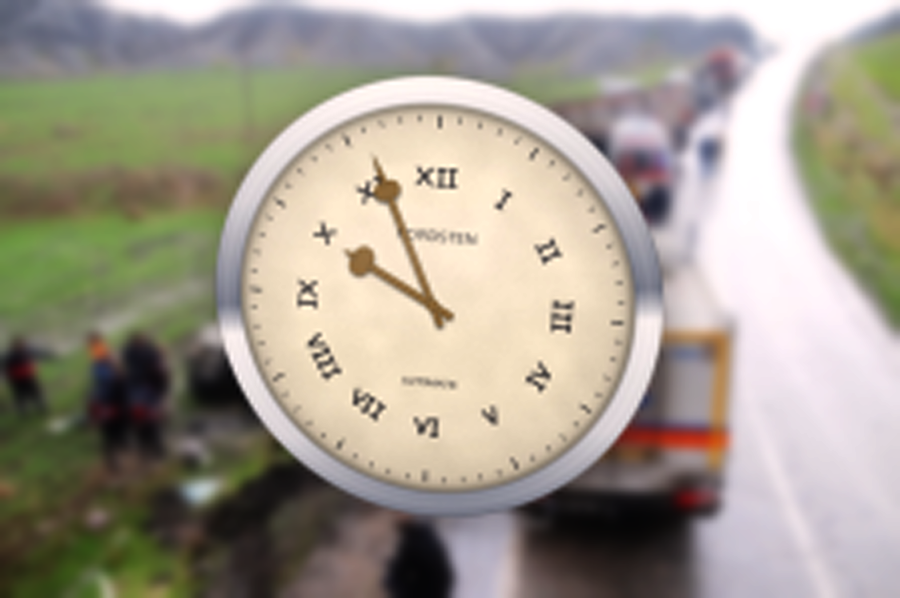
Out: 9,56
